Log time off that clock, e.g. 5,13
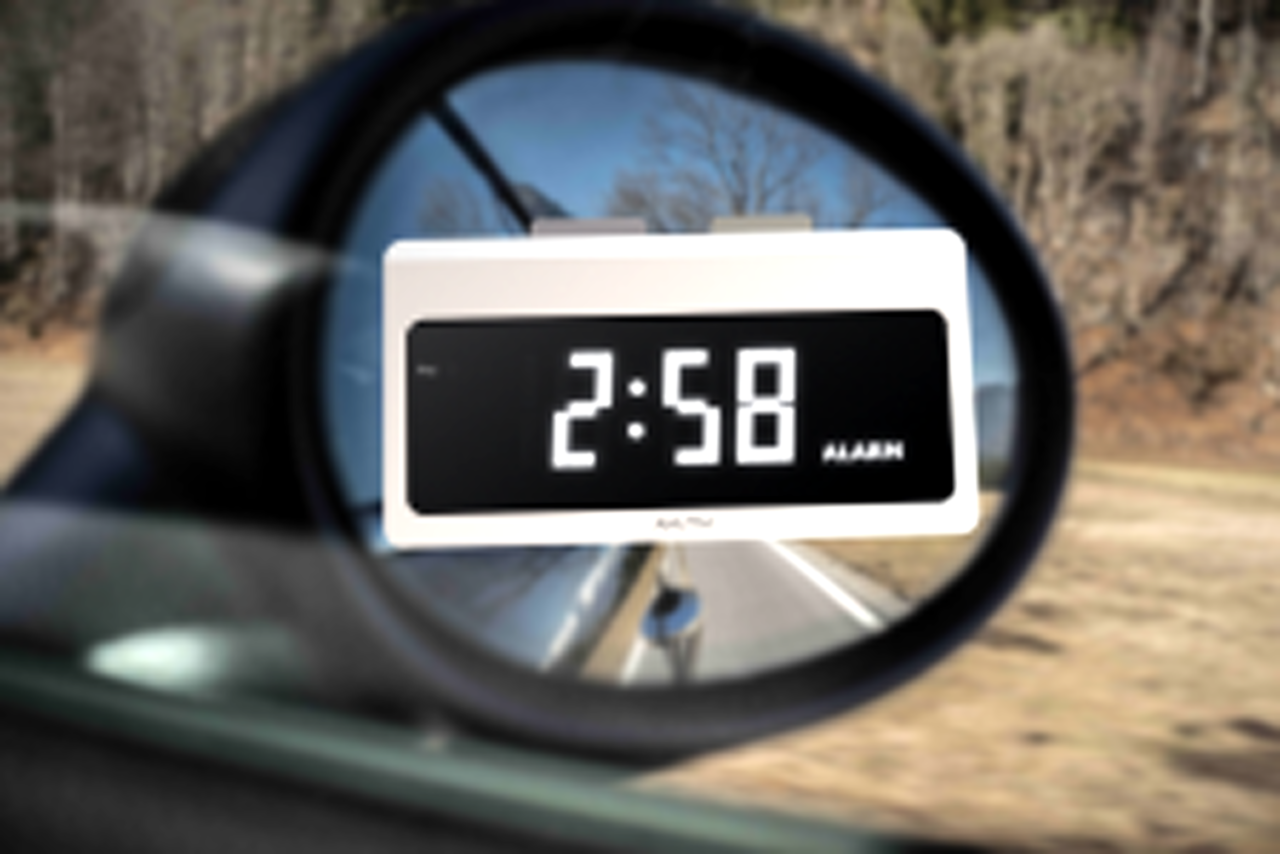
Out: 2,58
